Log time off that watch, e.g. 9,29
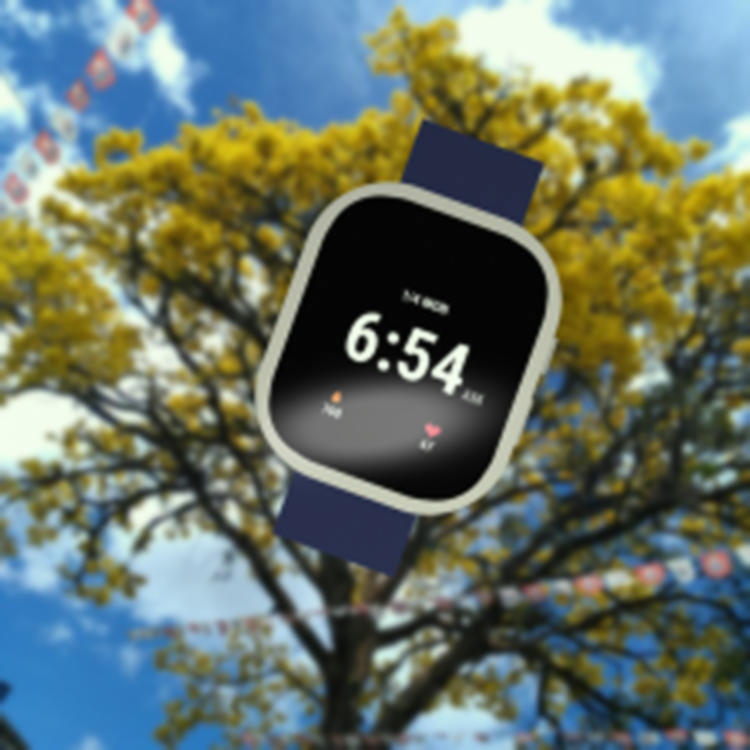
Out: 6,54
